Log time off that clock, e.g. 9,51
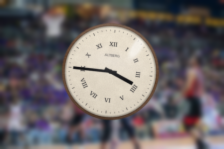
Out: 3,45
